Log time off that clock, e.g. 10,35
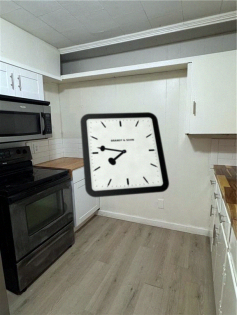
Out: 7,47
